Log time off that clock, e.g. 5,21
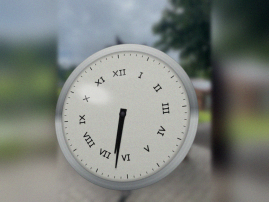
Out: 6,32
